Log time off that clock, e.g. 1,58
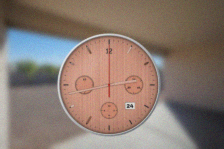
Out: 2,43
